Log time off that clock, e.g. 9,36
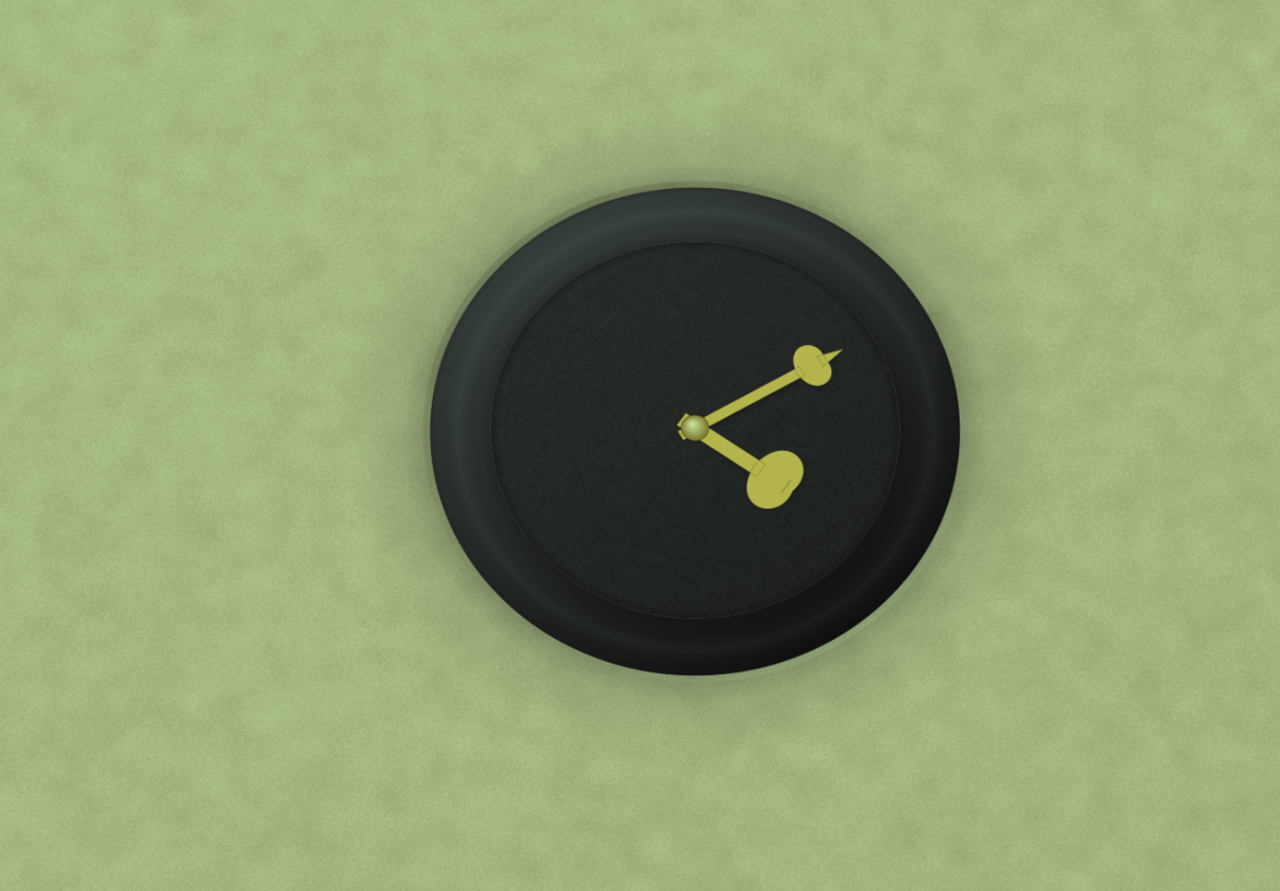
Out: 4,10
